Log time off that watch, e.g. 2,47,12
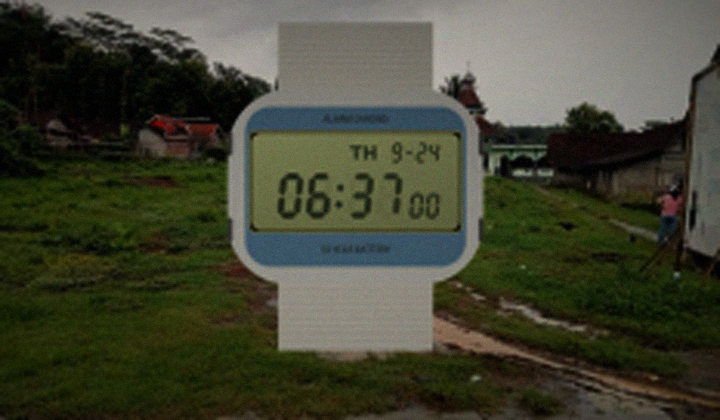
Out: 6,37,00
